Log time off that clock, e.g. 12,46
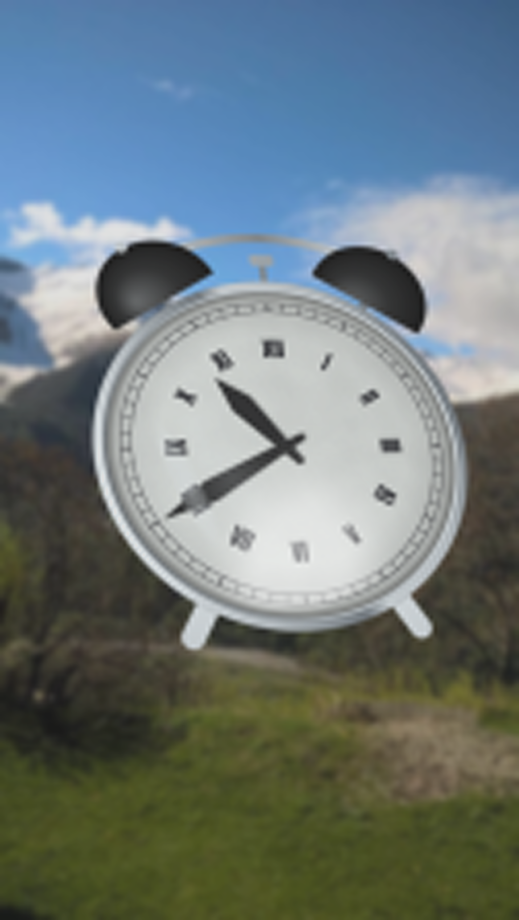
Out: 10,40
